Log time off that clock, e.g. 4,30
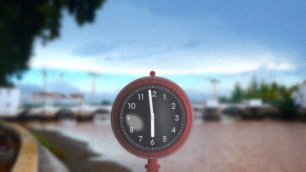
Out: 5,59
